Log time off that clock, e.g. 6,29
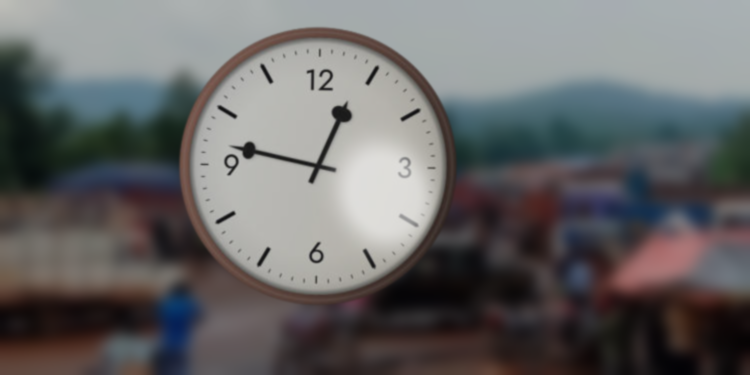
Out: 12,47
